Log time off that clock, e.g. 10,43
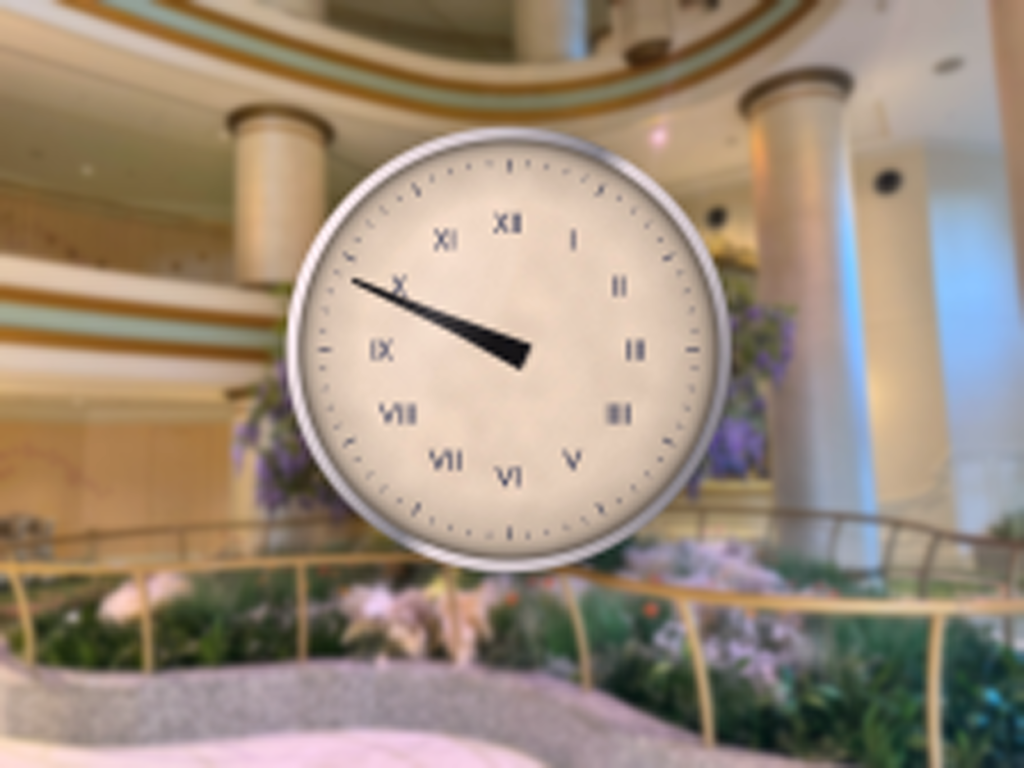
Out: 9,49
